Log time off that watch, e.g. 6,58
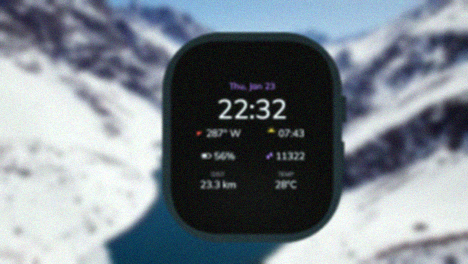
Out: 22,32
